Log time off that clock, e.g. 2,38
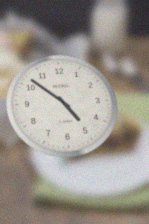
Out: 4,52
